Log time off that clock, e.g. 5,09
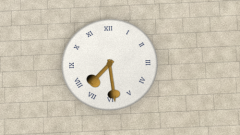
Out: 7,29
